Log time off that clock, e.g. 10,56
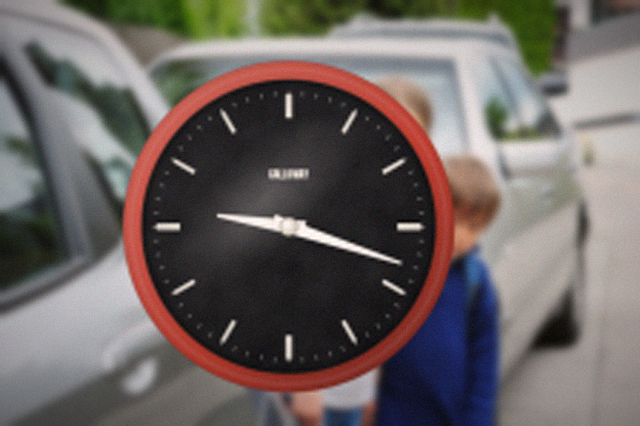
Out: 9,18
